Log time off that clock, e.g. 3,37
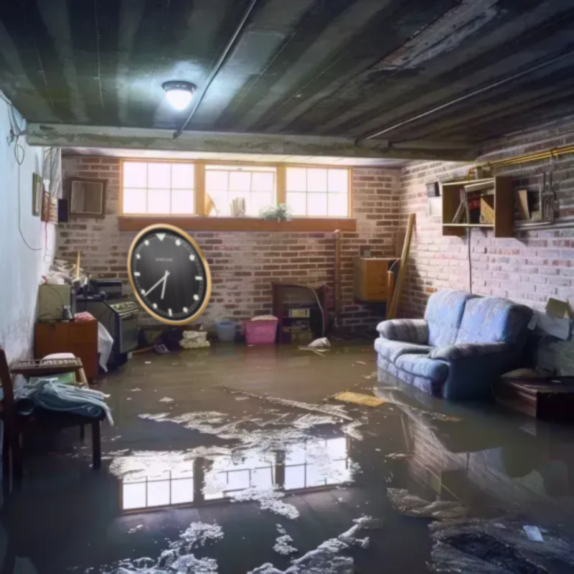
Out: 6,39
